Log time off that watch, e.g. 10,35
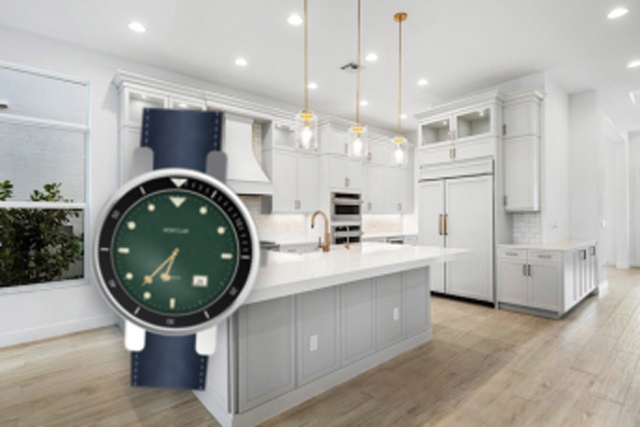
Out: 6,37
